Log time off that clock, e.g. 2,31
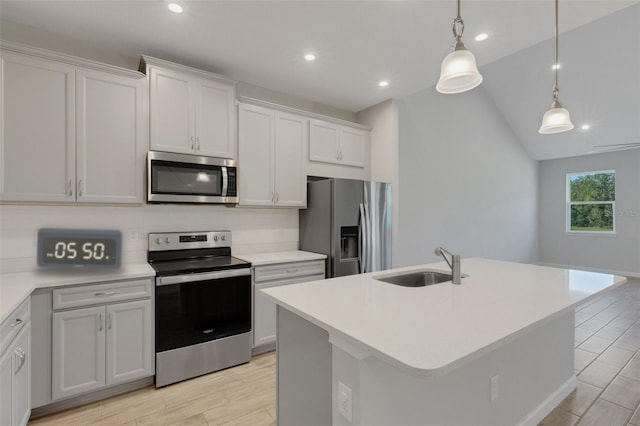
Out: 5,50
